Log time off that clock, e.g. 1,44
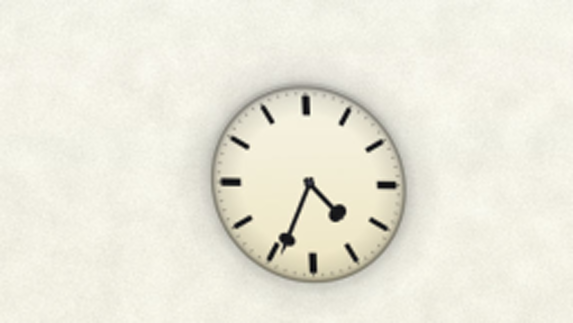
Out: 4,34
